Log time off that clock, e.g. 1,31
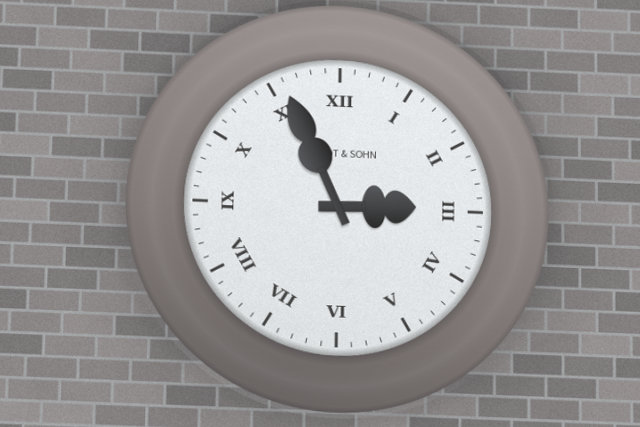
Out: 2,56
